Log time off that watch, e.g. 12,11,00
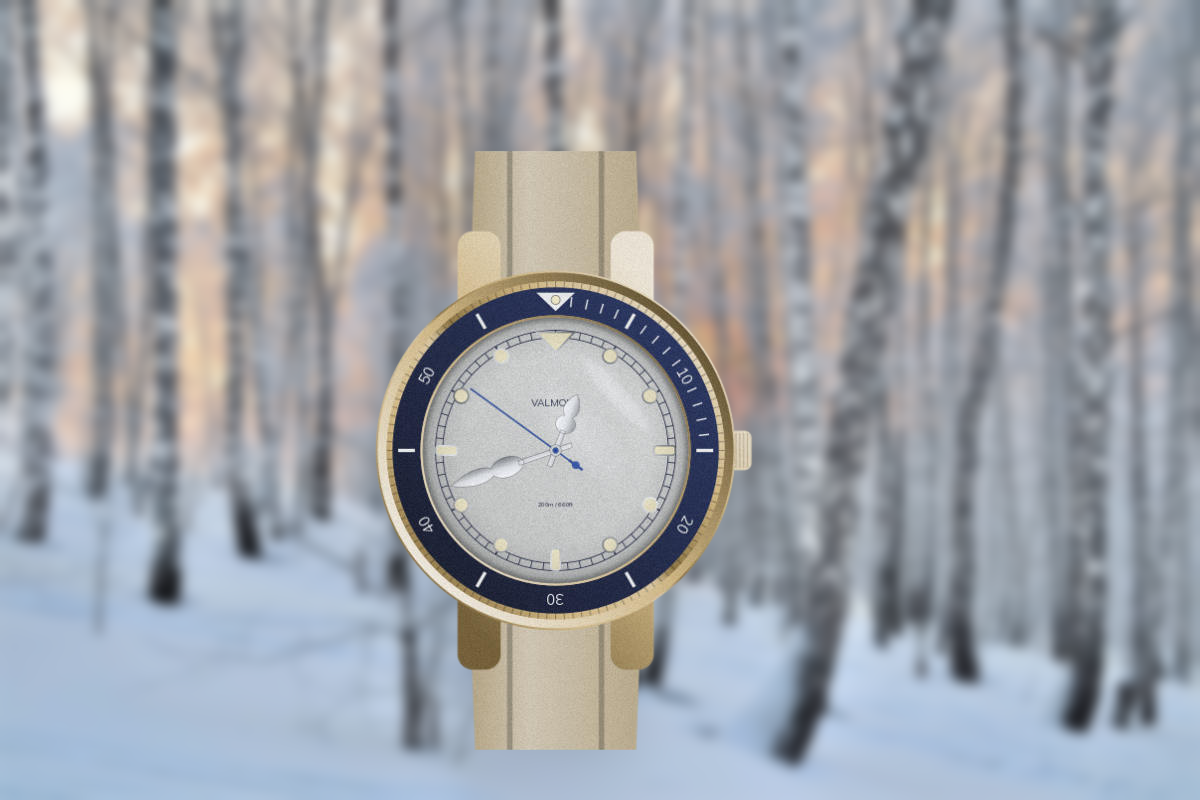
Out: 12,41,51
